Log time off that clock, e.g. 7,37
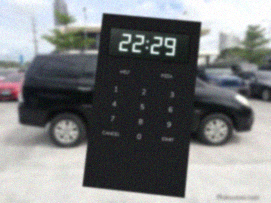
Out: 22,29
